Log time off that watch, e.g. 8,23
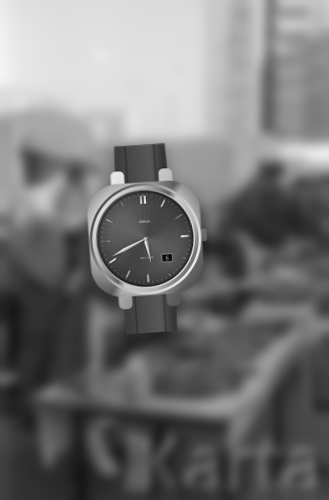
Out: 5,41
